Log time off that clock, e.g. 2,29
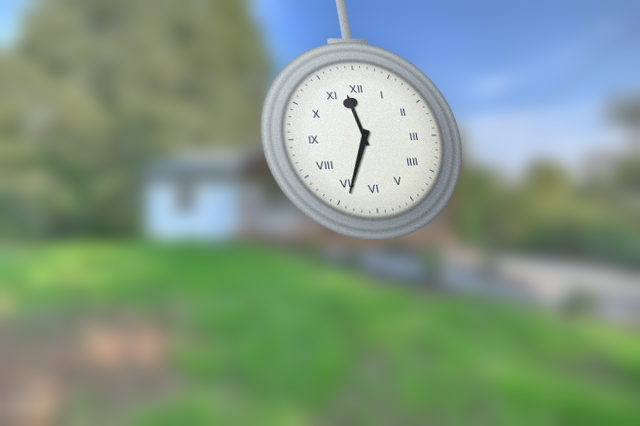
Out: 11,34
